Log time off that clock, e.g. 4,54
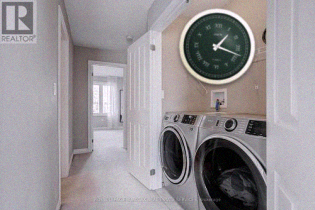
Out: 1,18
